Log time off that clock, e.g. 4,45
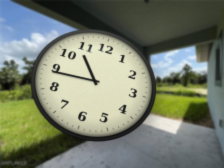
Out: 10,44
